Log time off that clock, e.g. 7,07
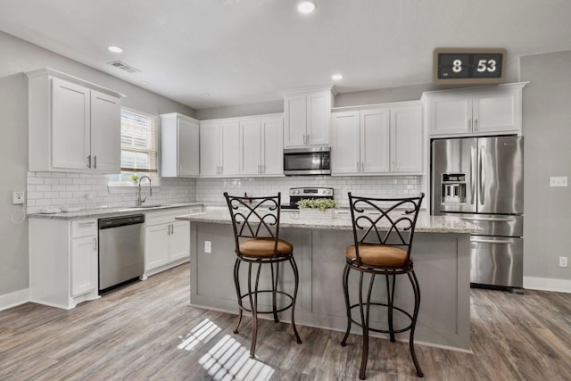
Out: 8,53
